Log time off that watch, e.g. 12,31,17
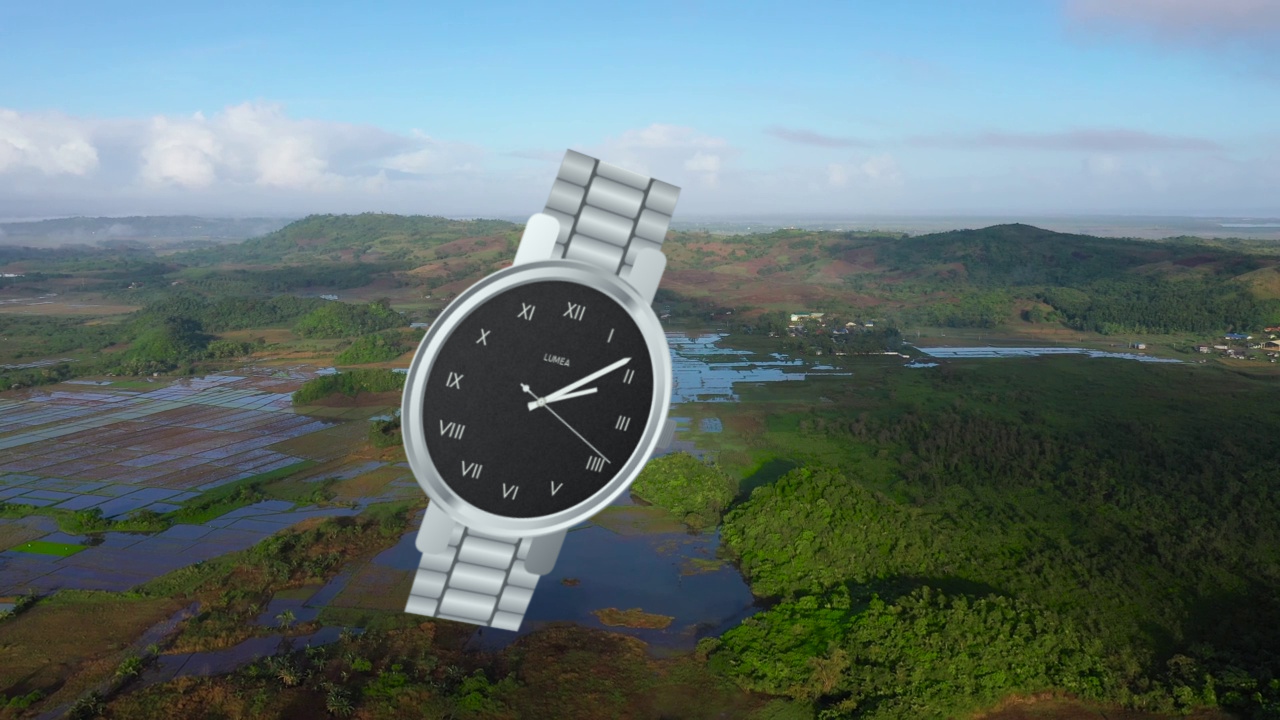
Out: 2,08,19
